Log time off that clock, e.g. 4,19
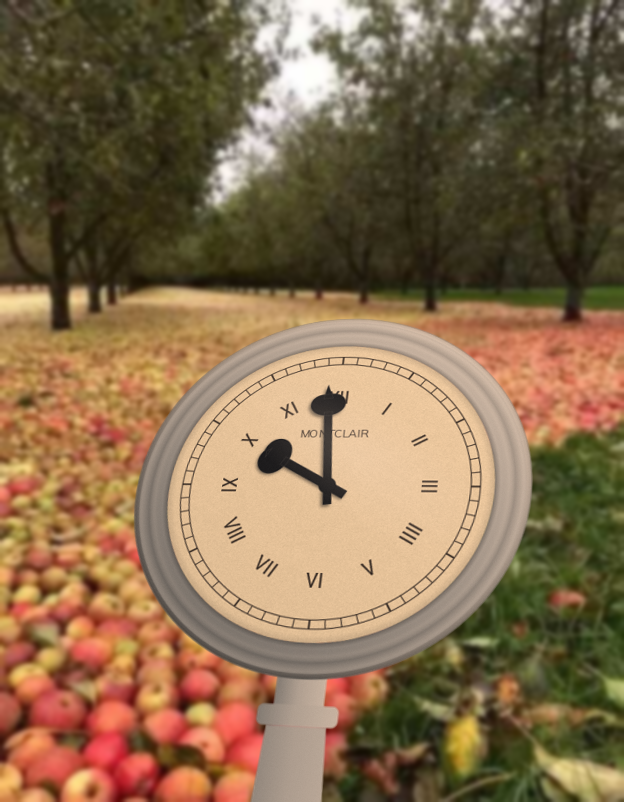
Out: 9,59
